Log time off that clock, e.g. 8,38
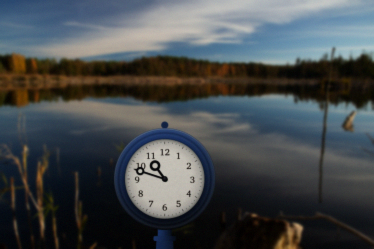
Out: 10,48
